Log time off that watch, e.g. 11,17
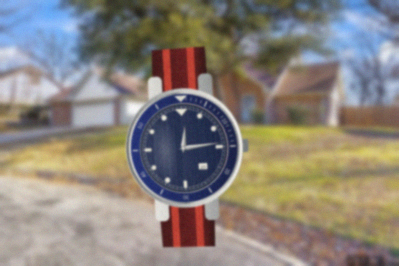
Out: 12,14
